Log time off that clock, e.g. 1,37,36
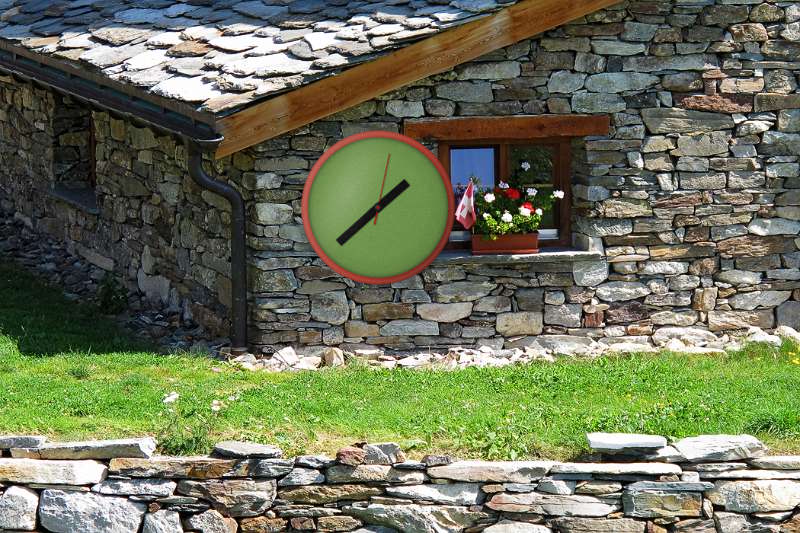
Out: 1,38,02
